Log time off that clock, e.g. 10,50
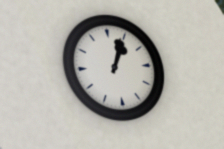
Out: 1,04
